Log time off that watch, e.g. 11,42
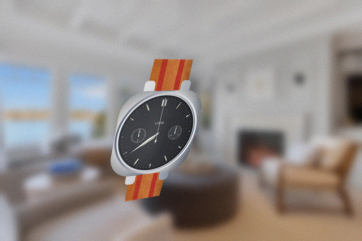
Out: 7,39
